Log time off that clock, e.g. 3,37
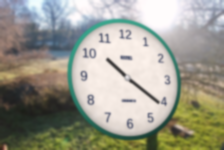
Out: 10,21
